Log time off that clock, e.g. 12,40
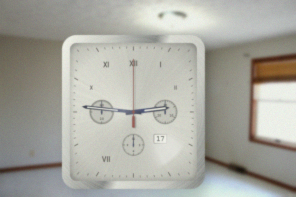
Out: 2,46
